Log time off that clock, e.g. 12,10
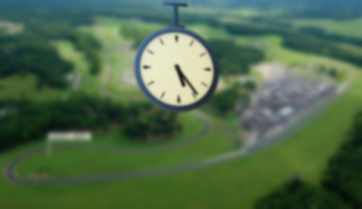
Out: 5,24
